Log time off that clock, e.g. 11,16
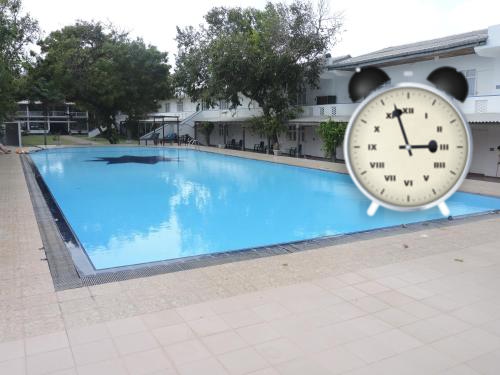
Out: 2,57
